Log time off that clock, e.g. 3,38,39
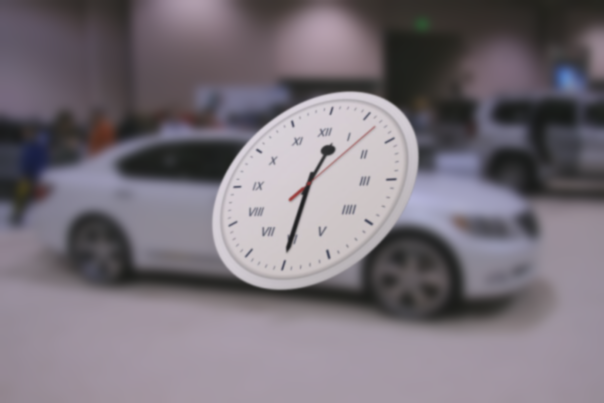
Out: 12,30,07
